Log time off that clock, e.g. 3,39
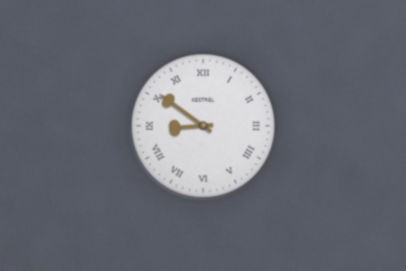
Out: 8,51
